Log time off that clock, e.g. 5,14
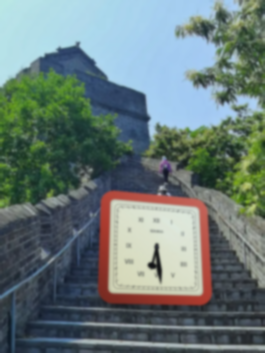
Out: 6,29
